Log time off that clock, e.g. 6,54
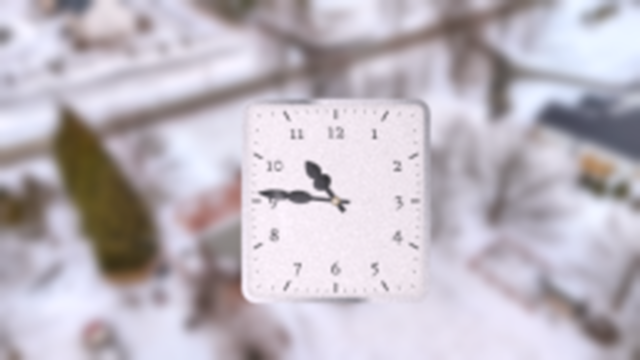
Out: 10,46
